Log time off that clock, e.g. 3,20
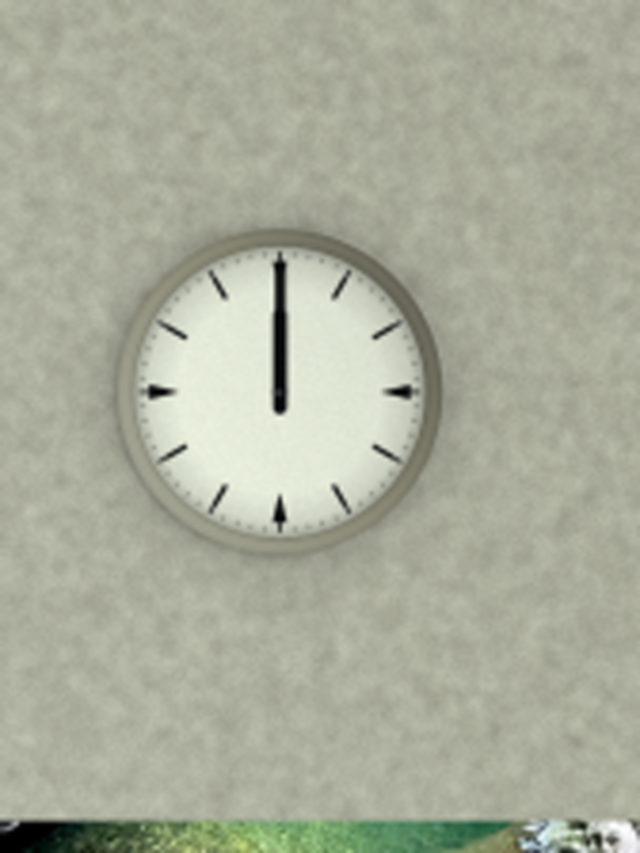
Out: 12,00
